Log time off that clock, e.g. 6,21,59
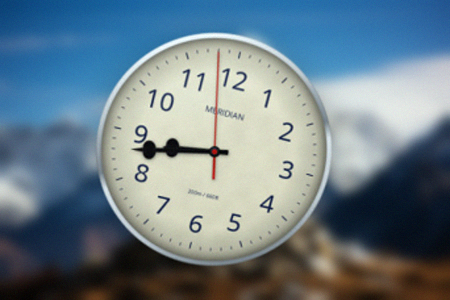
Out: 8,42,58
